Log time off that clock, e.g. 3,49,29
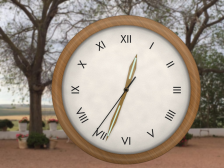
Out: 12,33,36
